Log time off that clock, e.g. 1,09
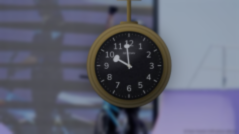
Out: 9,59
